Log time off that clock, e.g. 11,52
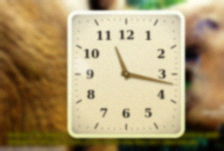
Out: 11,17
